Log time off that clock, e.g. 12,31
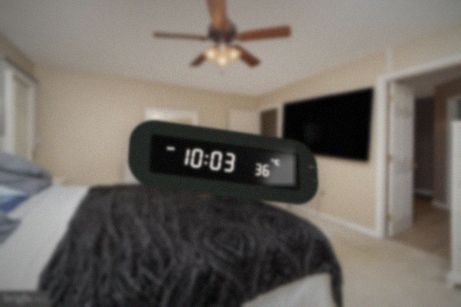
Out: 10,03
